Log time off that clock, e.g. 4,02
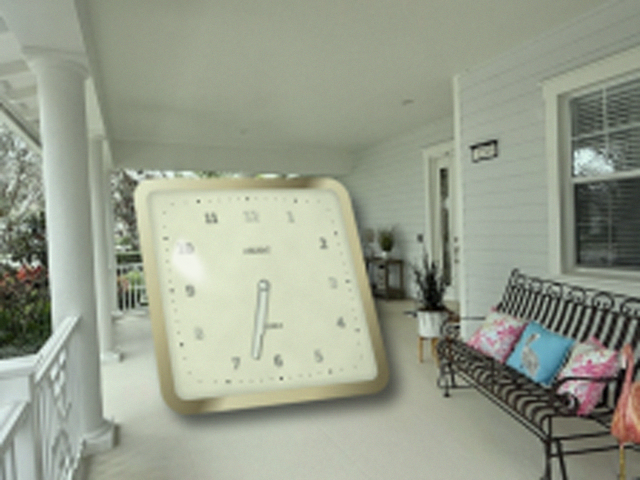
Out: 6,33
